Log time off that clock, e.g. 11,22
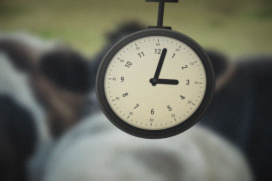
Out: 3,02
